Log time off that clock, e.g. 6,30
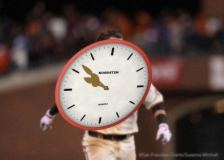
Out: 9,52
